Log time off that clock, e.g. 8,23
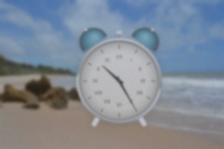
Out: 10,25
